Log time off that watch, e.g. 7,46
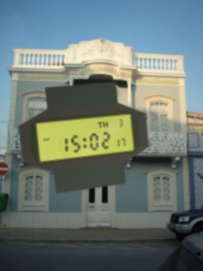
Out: 15,02
